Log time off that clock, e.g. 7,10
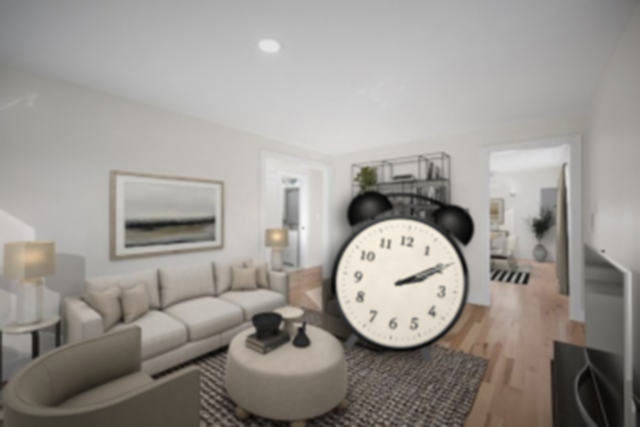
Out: 2,10
